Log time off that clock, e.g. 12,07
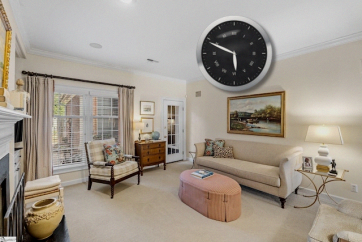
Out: 5,49
